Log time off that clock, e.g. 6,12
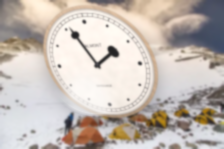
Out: 1,56
